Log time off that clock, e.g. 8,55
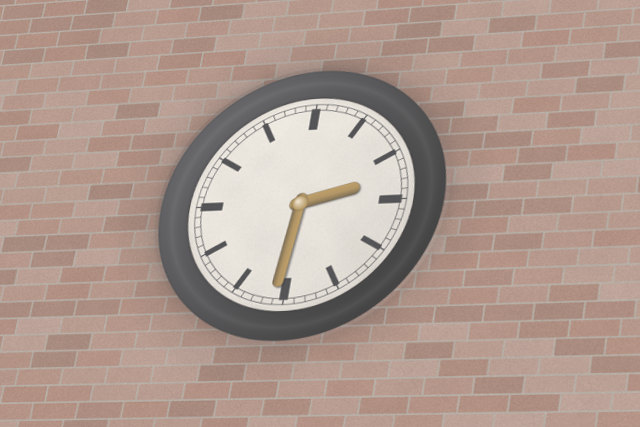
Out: 2,31
